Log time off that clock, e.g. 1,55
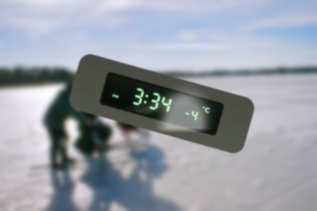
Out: 3,34
